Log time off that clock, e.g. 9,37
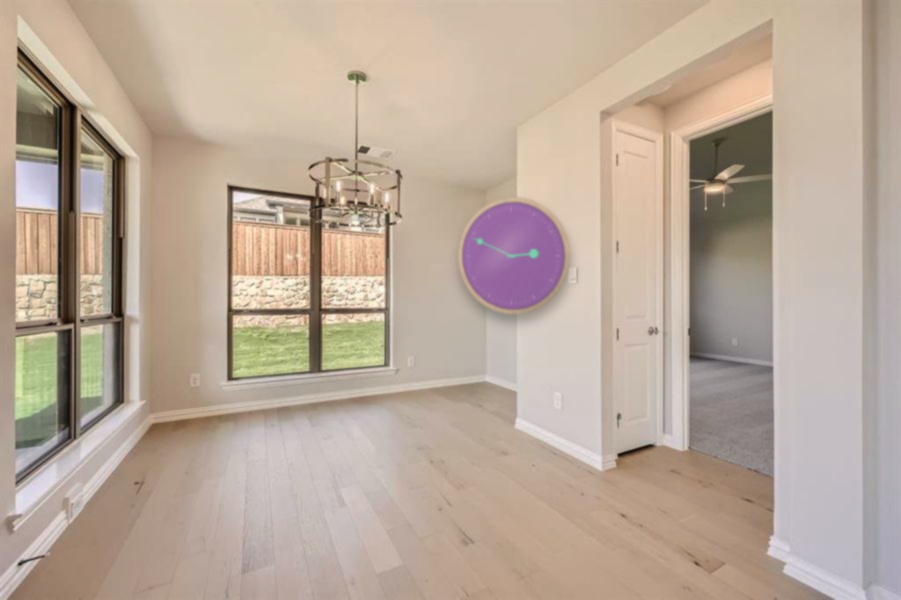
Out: 2,49
